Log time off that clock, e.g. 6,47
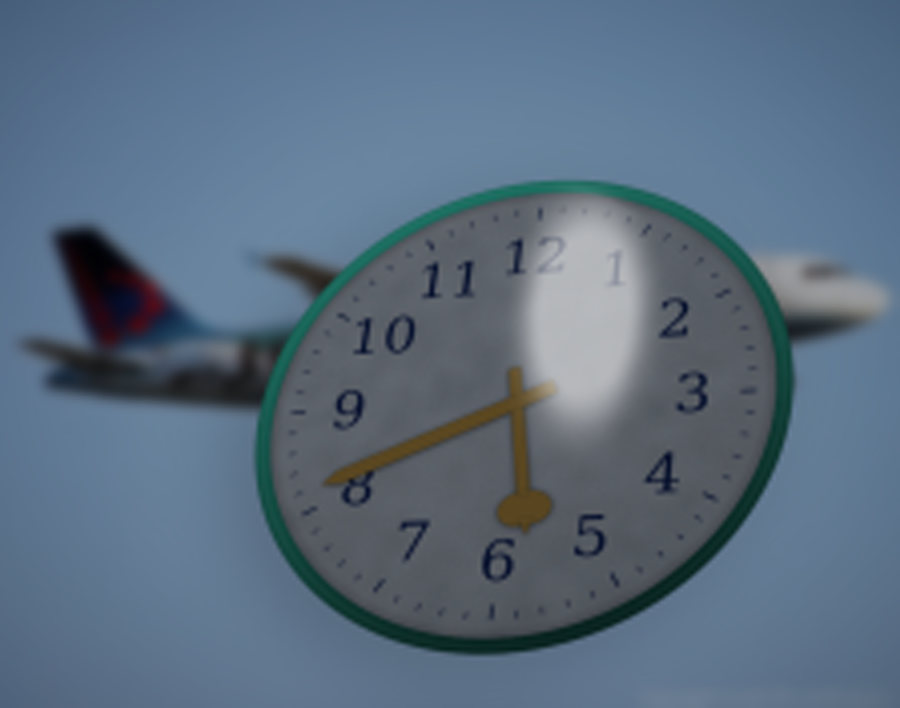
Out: 5,41
